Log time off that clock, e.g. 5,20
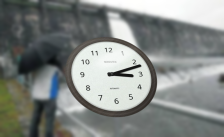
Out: 3,12
